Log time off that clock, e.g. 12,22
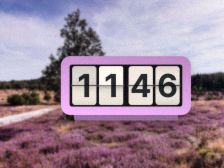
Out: 11,46
